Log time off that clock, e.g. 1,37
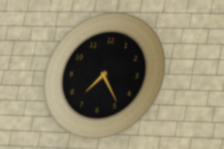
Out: 7,24
